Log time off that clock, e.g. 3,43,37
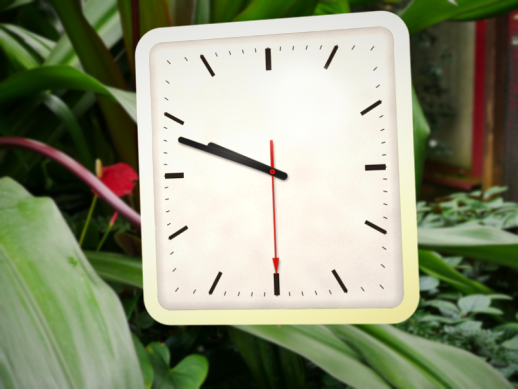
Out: 9,48,30
